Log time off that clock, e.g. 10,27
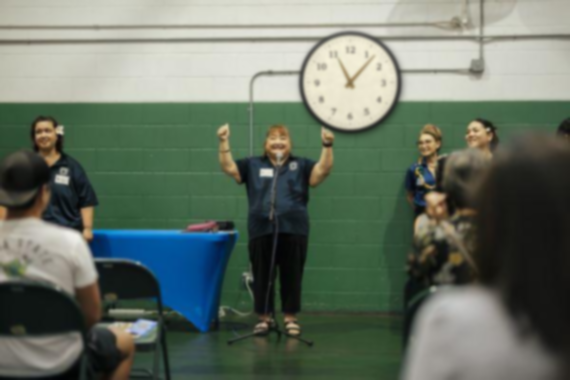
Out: 11,07
